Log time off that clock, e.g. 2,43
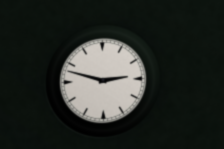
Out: 2,48
